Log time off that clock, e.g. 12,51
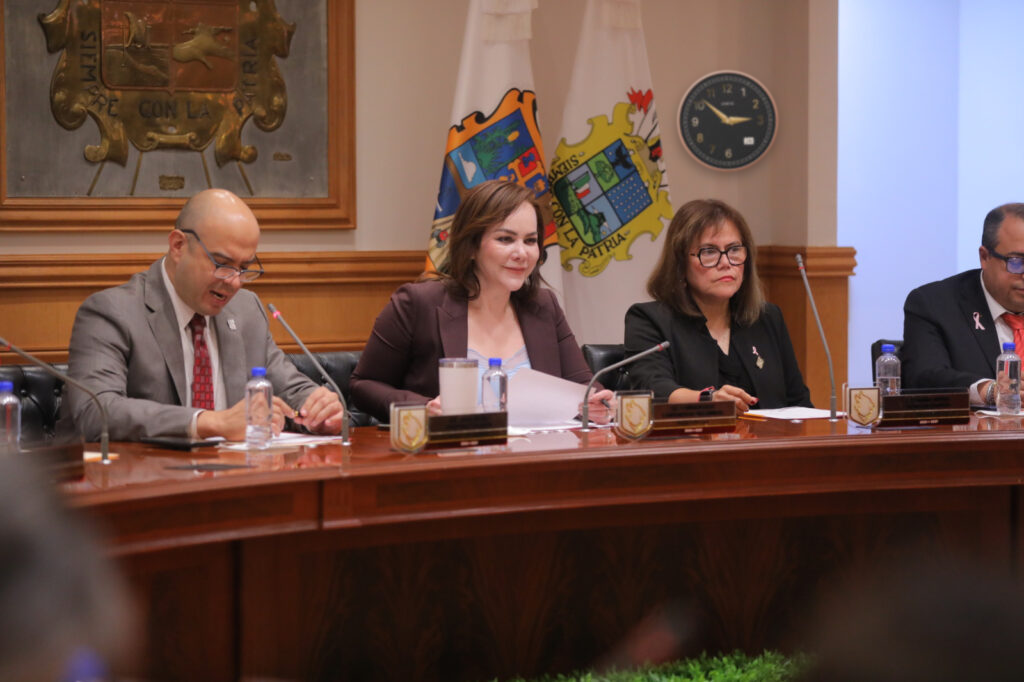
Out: 2,52
